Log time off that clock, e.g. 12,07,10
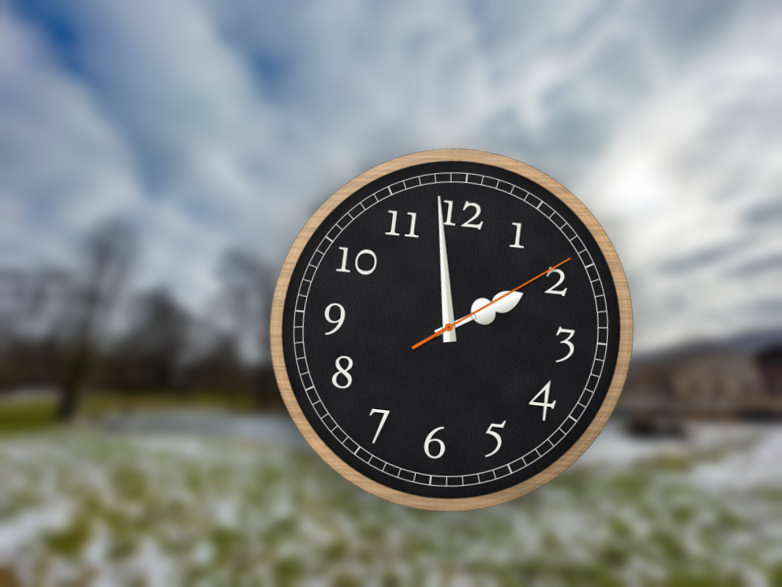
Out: 1,58,09
